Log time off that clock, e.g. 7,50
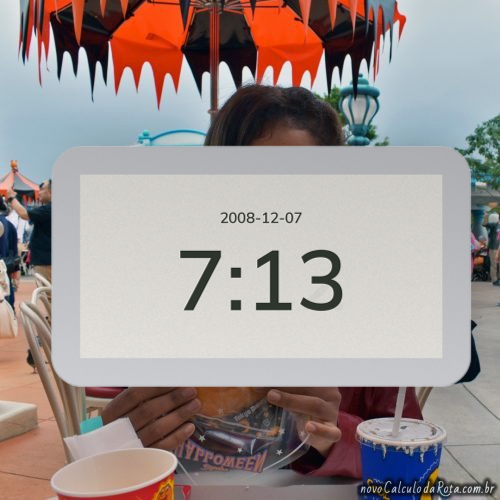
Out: 7,13
